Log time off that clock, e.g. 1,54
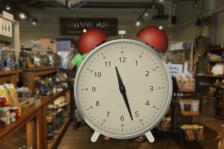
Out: 11,27
